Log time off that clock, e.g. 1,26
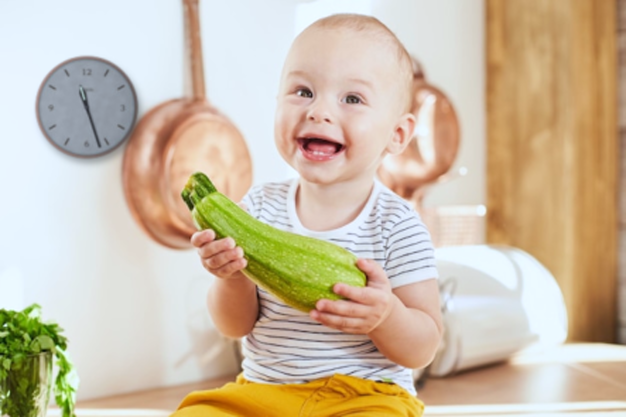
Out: 11,27
